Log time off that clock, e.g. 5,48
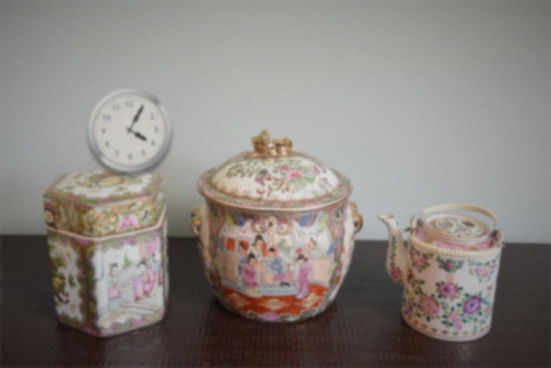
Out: 4,05
